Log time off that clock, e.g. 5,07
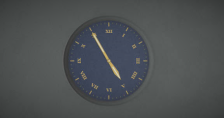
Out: 4,55
